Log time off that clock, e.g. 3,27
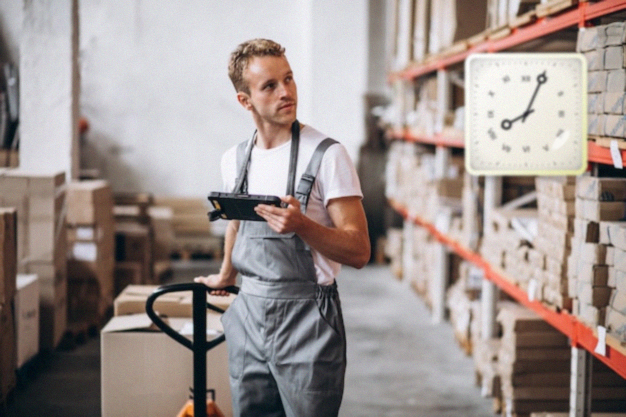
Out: 8,04
